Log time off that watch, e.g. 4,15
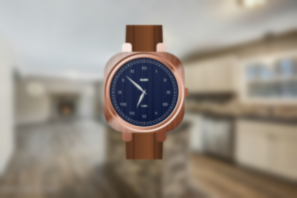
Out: 6,52
